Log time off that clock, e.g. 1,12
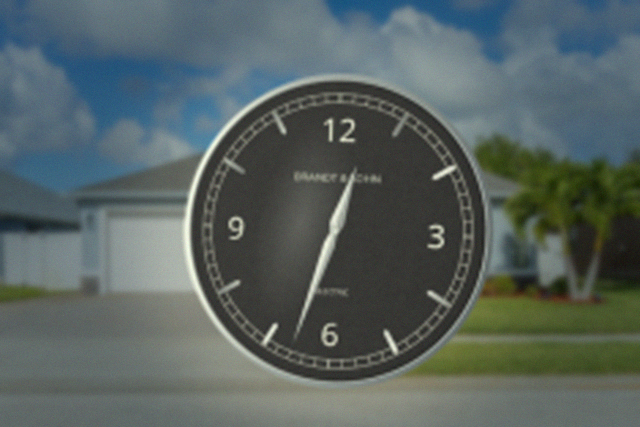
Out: 12,33
